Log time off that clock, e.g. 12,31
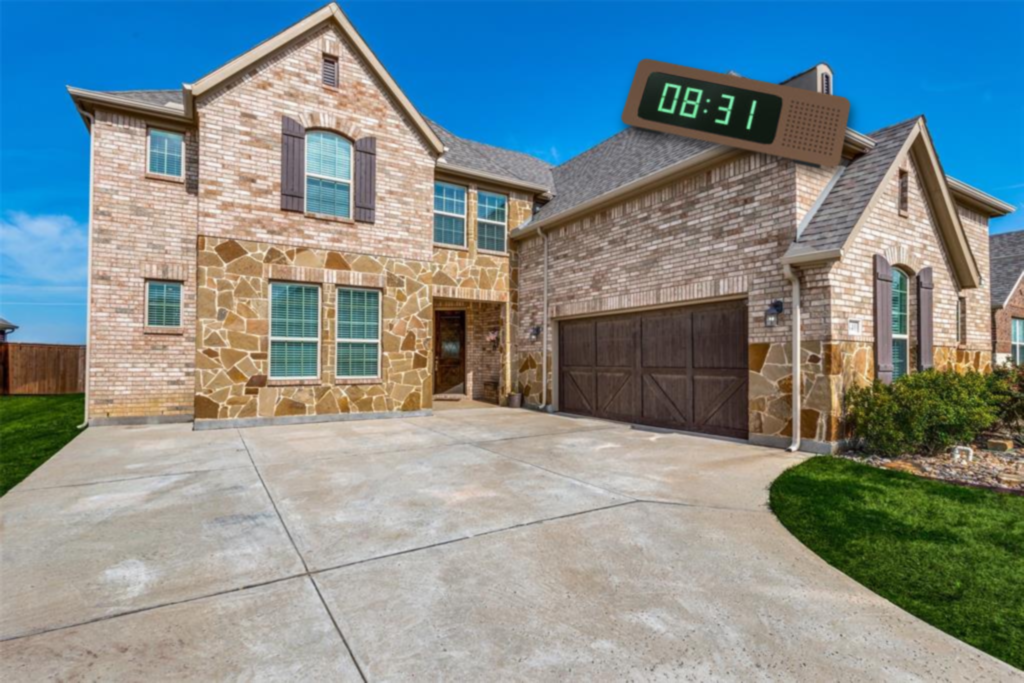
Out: 8,31
